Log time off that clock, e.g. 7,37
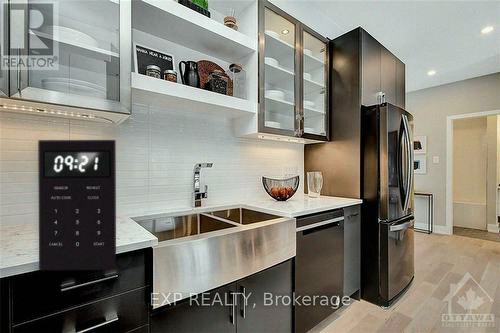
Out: 9,21
